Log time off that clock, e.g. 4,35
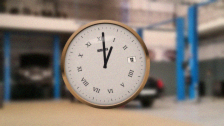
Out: 1,01
